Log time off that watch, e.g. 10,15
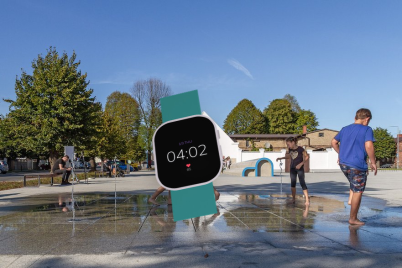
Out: 4,02
